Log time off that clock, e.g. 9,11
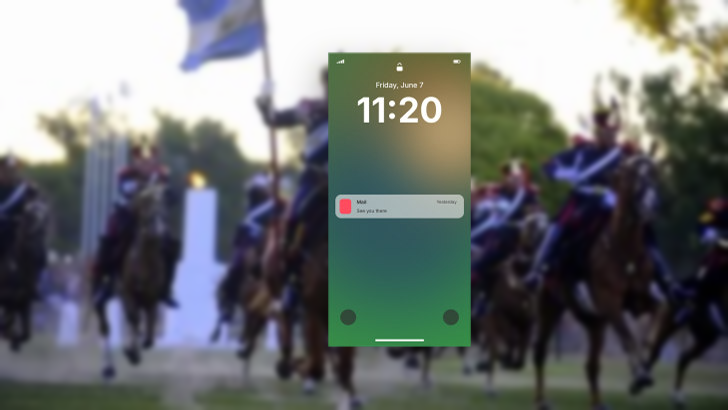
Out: 11,20
